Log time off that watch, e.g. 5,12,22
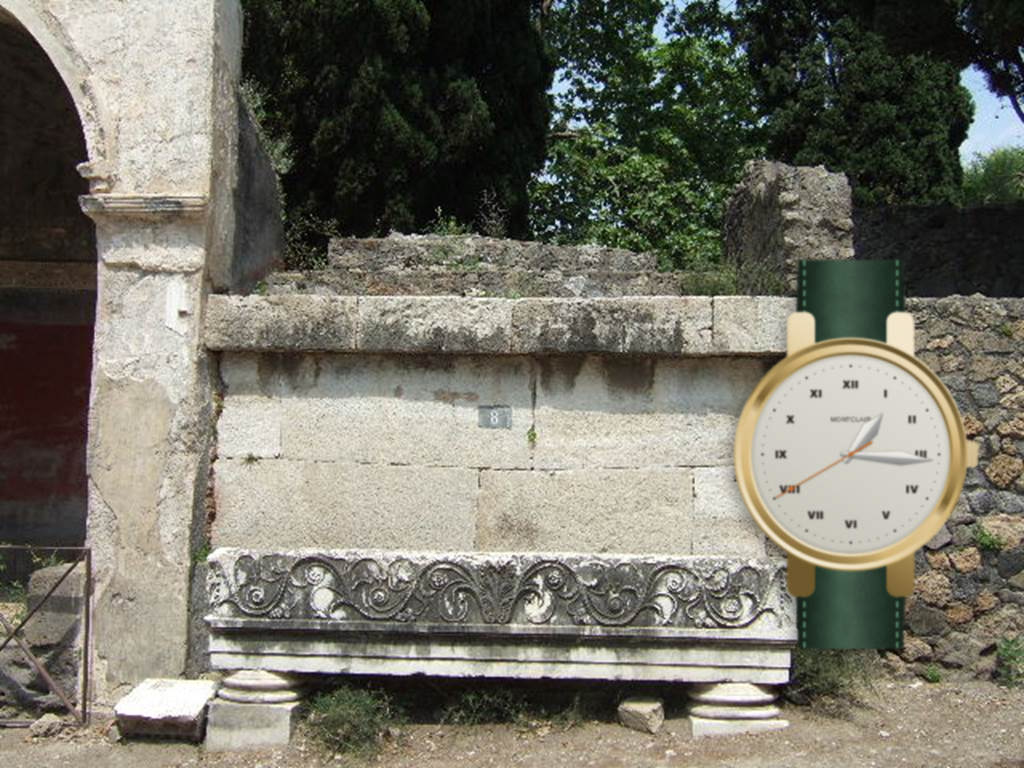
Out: 1,15,40
